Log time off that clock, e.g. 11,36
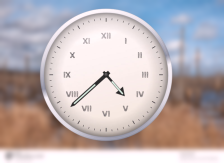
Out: 4,38
